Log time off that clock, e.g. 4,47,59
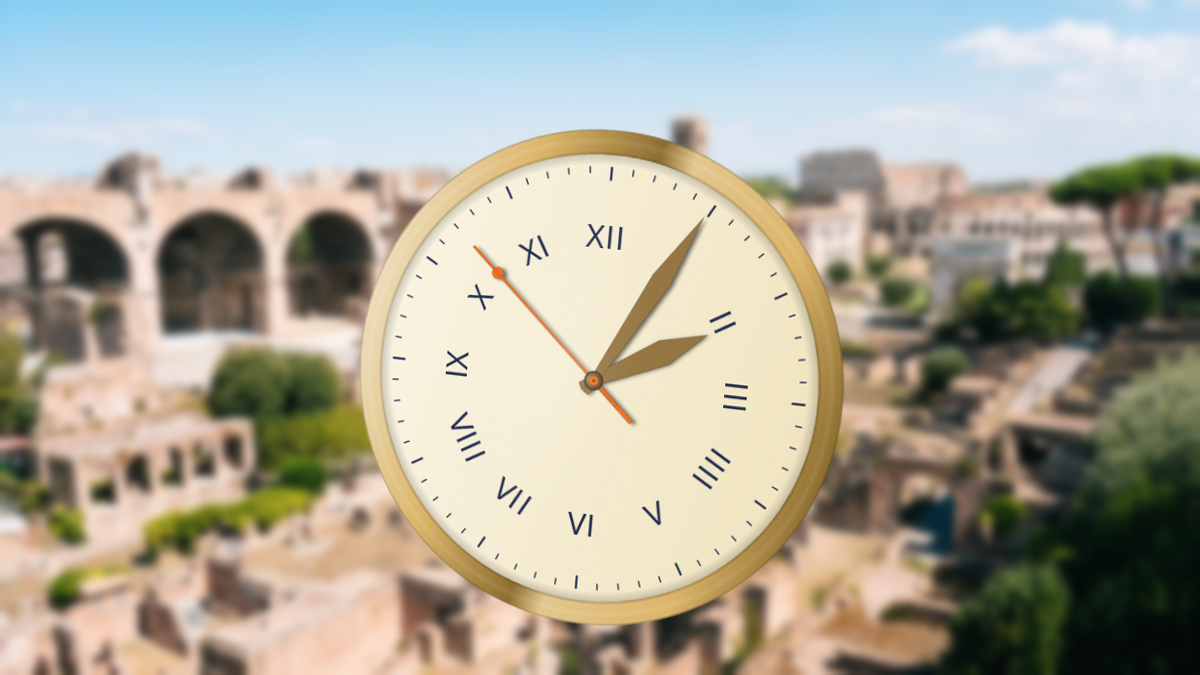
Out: 2,04,52
